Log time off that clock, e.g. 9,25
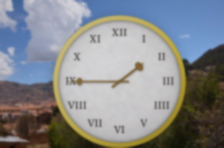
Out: 1,45
